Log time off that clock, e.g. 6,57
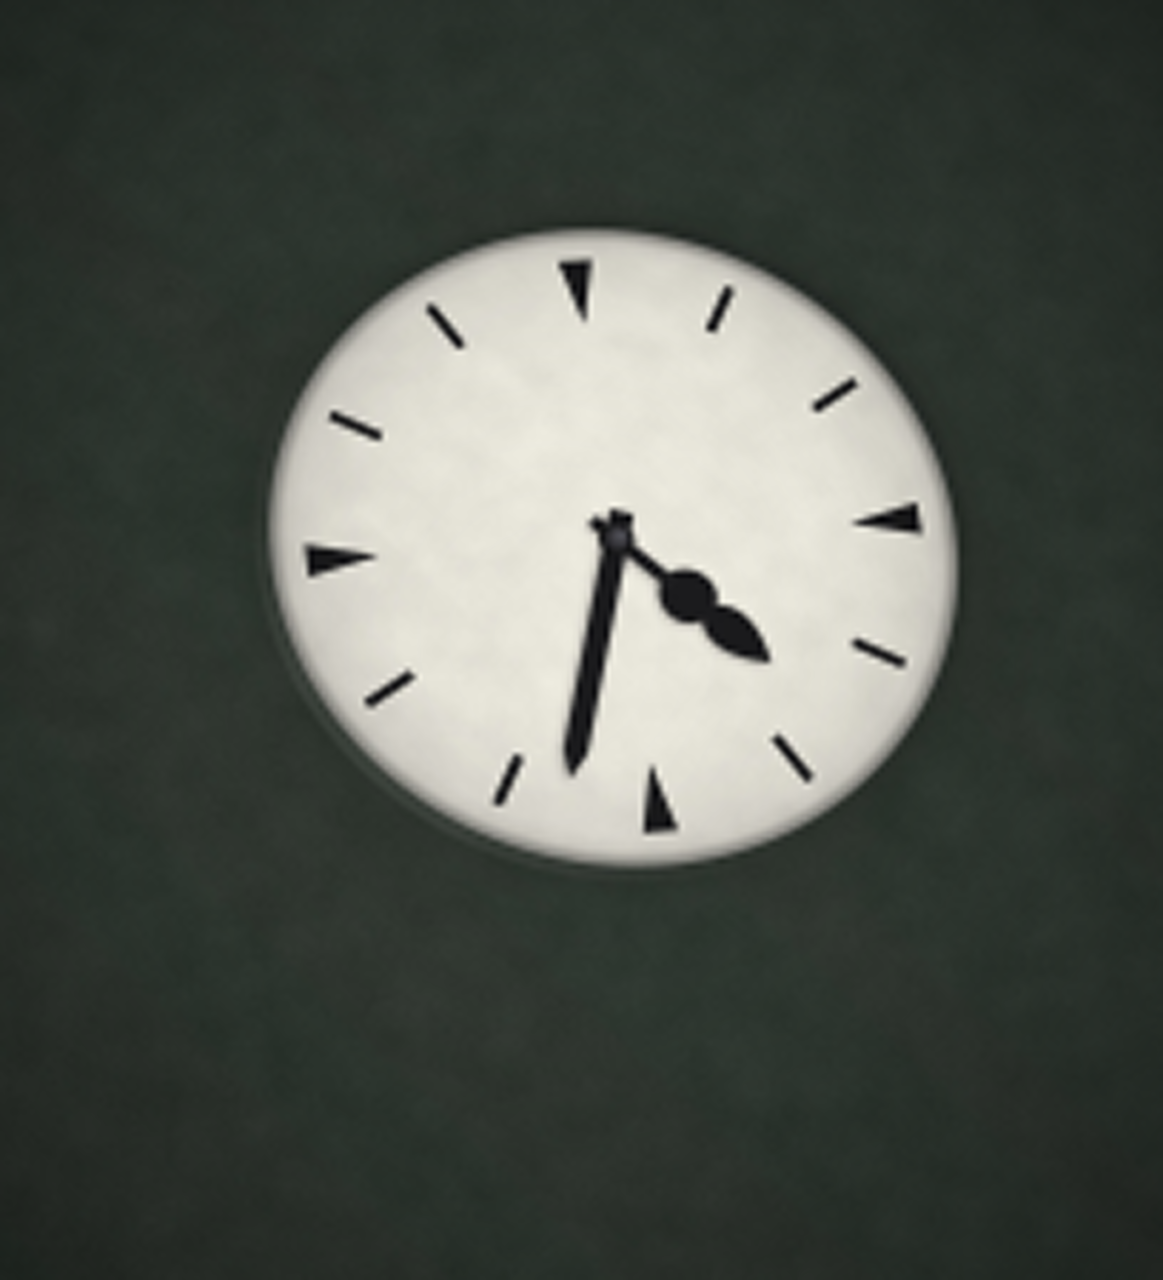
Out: 4,33
